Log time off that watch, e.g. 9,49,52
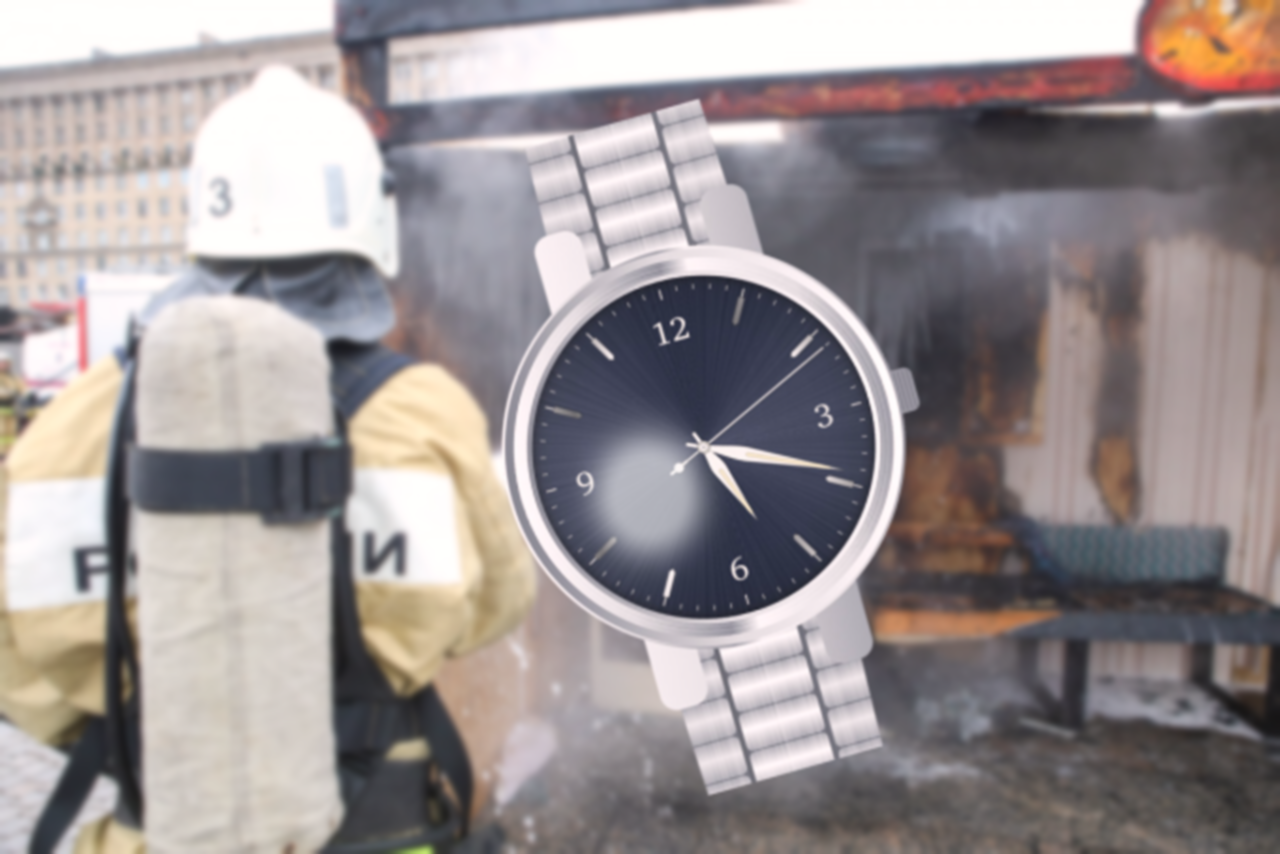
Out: 5,19,11
